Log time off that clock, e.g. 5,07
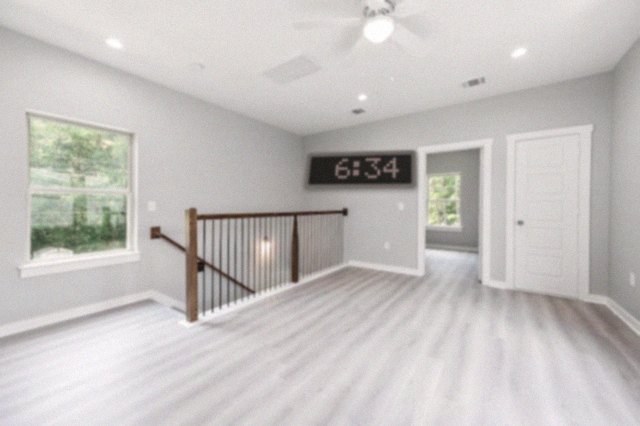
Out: 6,34
